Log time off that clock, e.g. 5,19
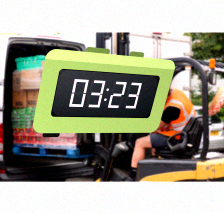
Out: 3,23
